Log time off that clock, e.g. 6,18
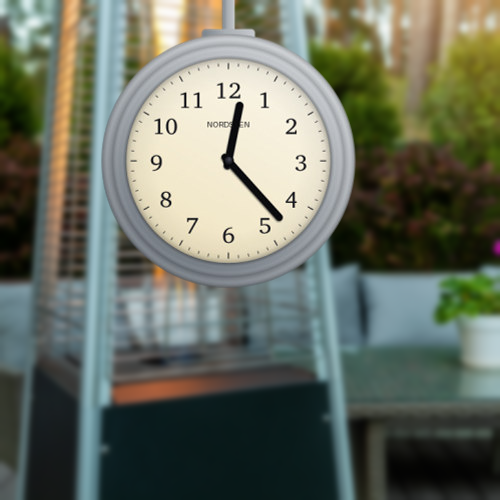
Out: 12,23
